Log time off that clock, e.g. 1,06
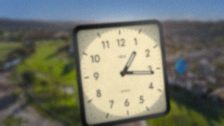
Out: 1,16
